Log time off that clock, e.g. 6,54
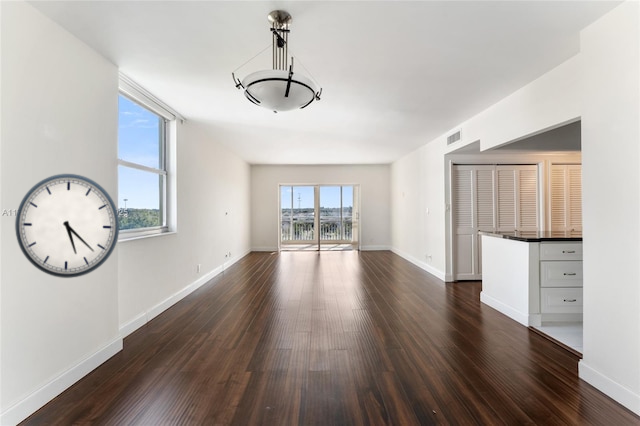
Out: 5,22
